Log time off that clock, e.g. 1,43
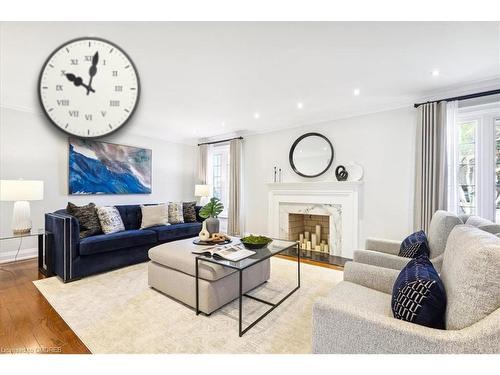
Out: 10,02
